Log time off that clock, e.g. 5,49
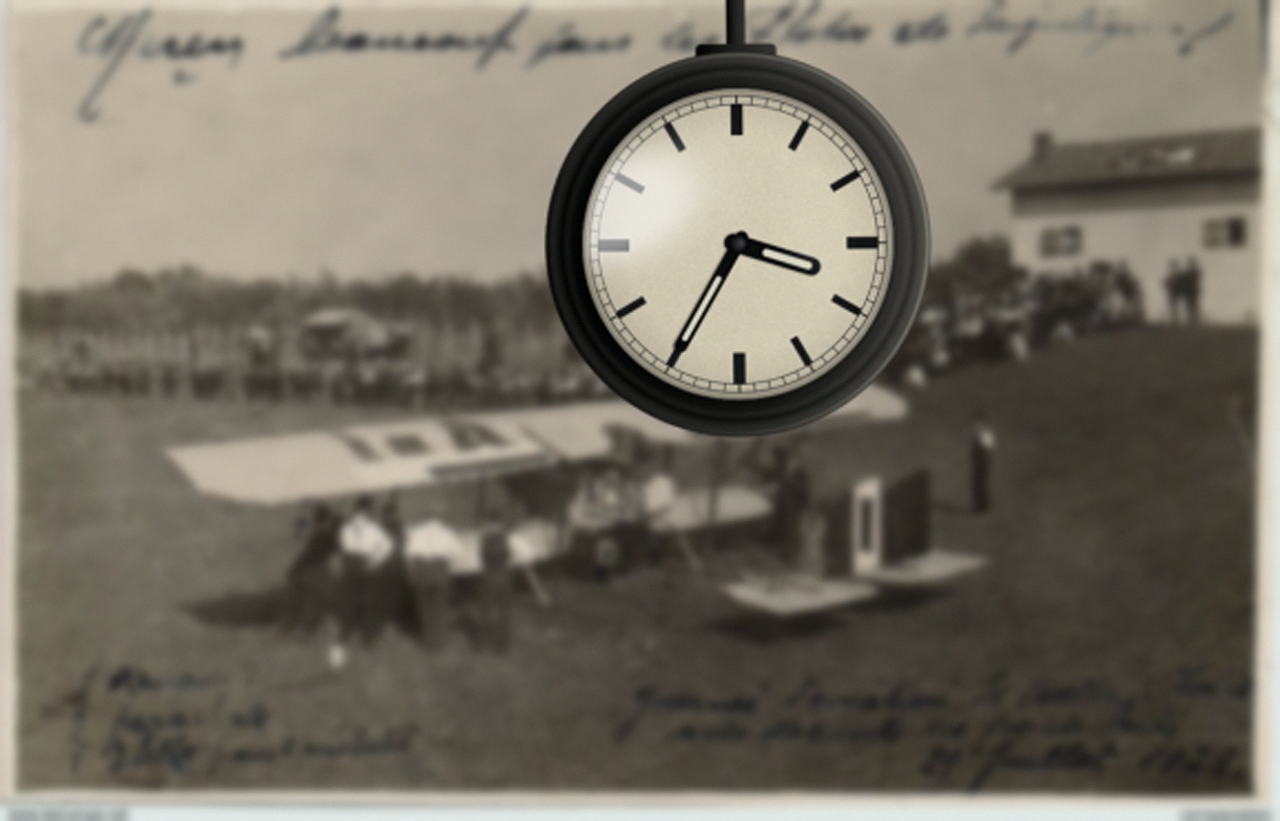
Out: 3,35
